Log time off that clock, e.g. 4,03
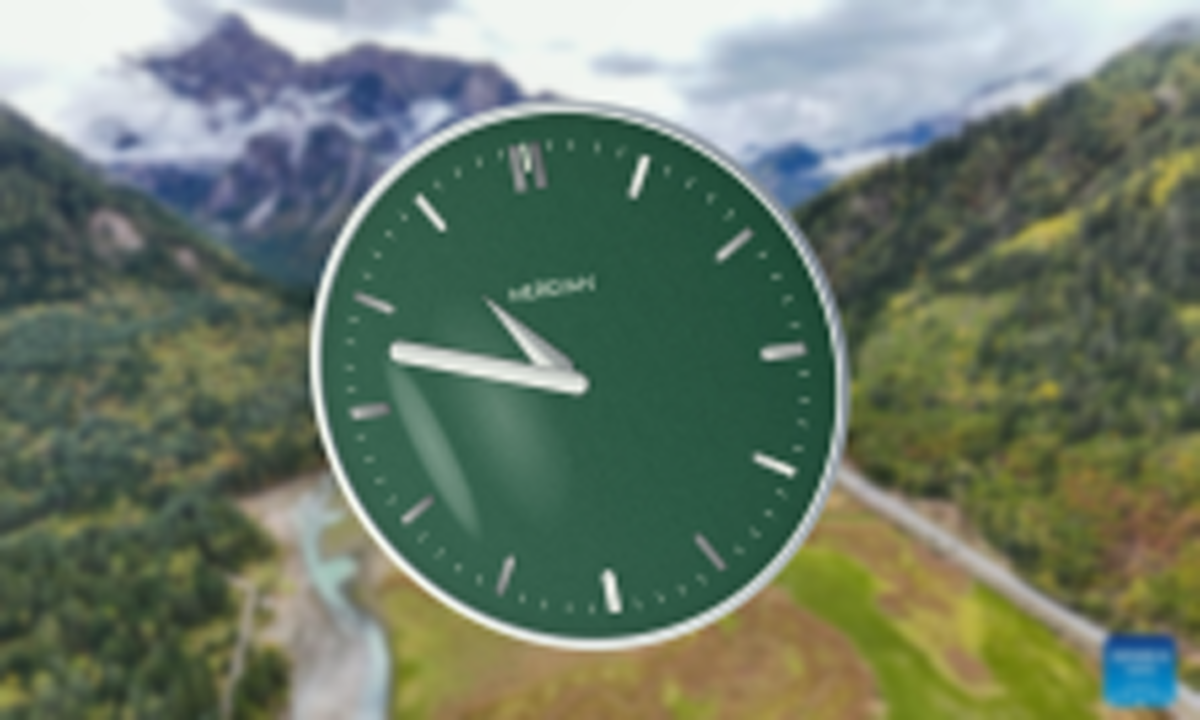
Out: 10,48
